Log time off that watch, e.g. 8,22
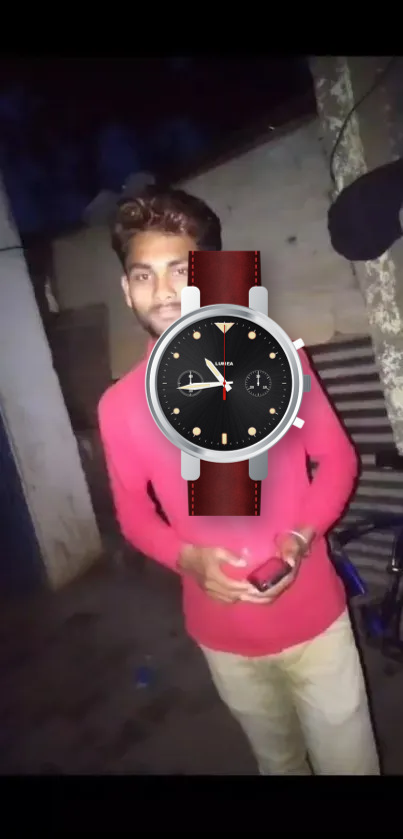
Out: 10,44
